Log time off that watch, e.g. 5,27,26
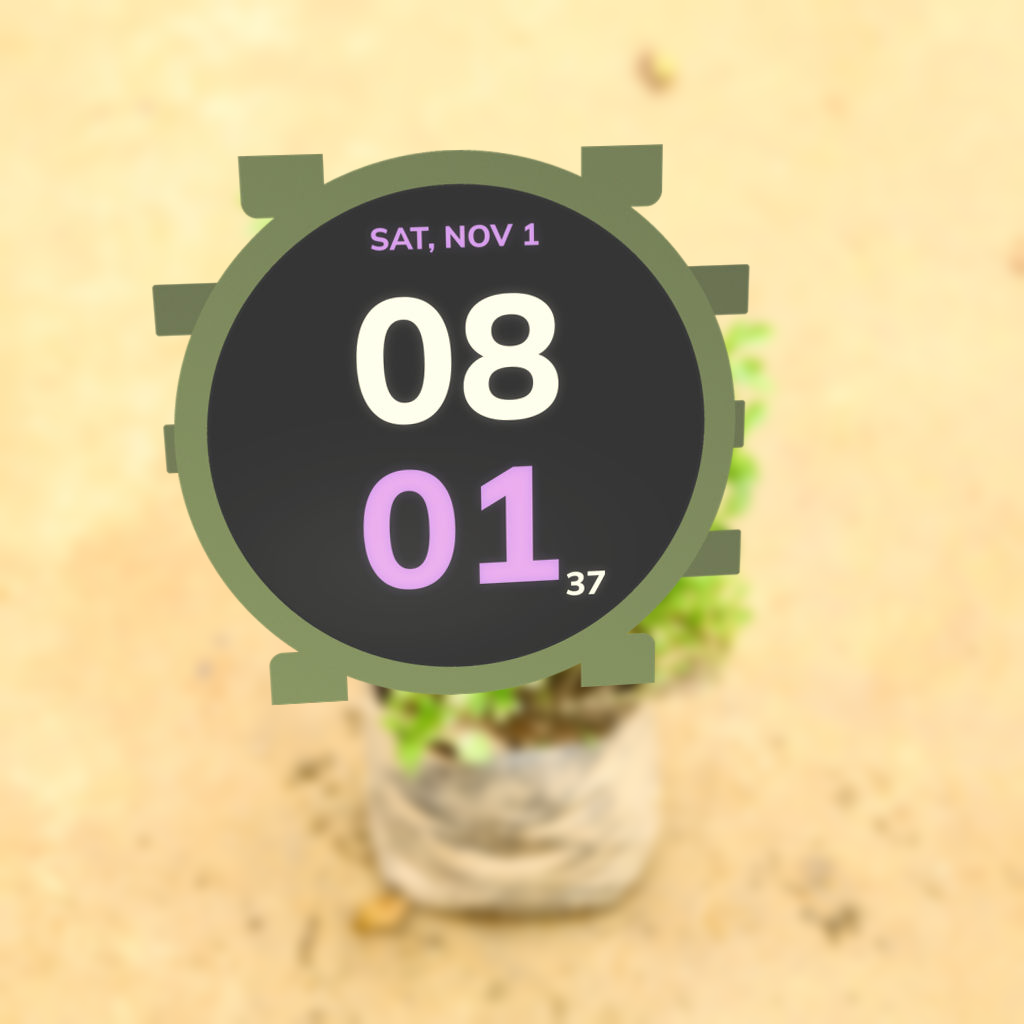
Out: 8,01,37
